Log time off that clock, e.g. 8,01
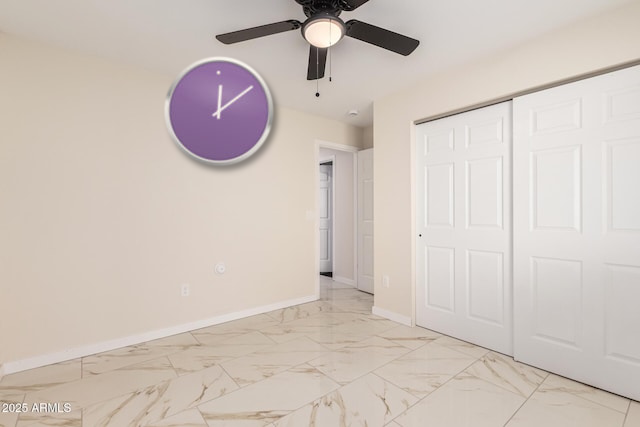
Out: 12,09
